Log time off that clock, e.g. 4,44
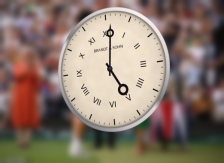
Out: 5,01
